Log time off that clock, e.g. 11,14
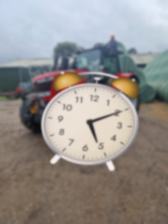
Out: 5,10
